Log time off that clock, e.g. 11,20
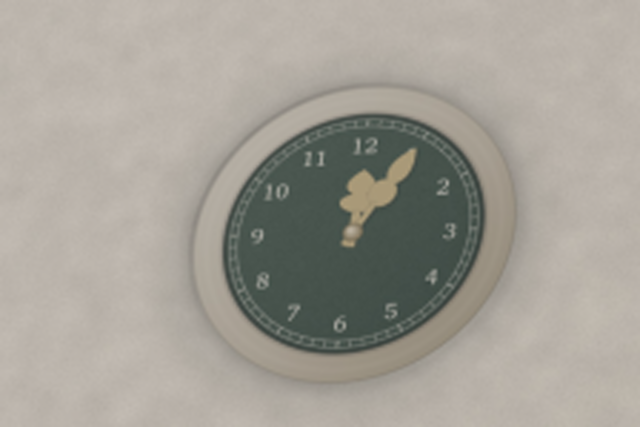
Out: 12,05
